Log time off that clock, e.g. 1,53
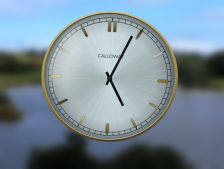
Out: 5,04
